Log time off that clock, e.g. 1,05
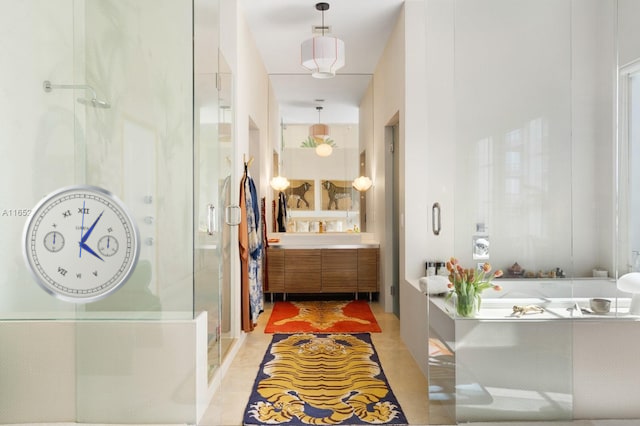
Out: 4,05
